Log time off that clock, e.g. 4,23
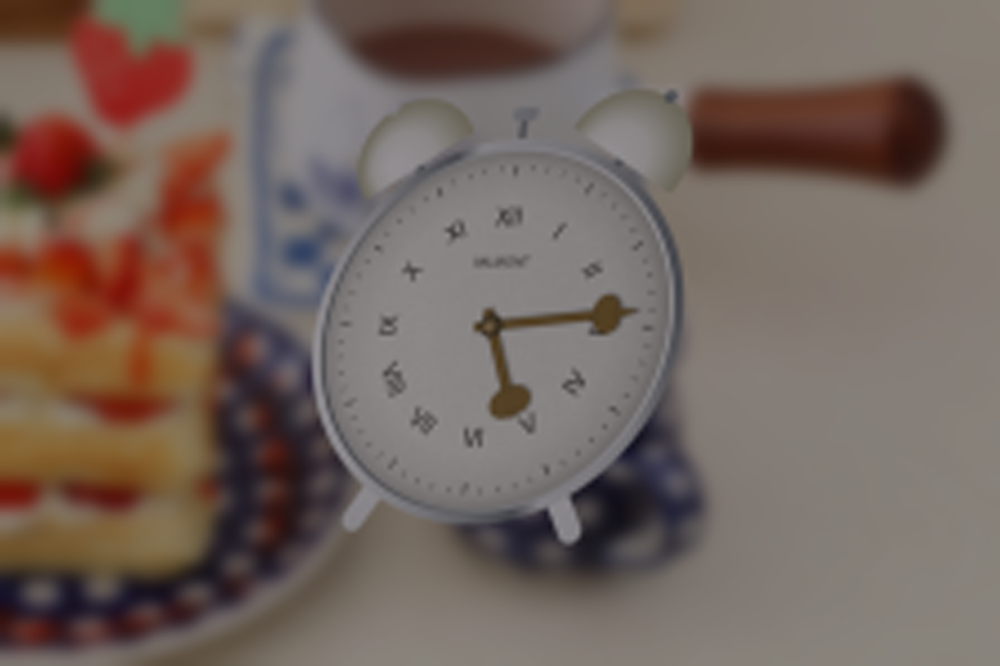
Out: 5,14
